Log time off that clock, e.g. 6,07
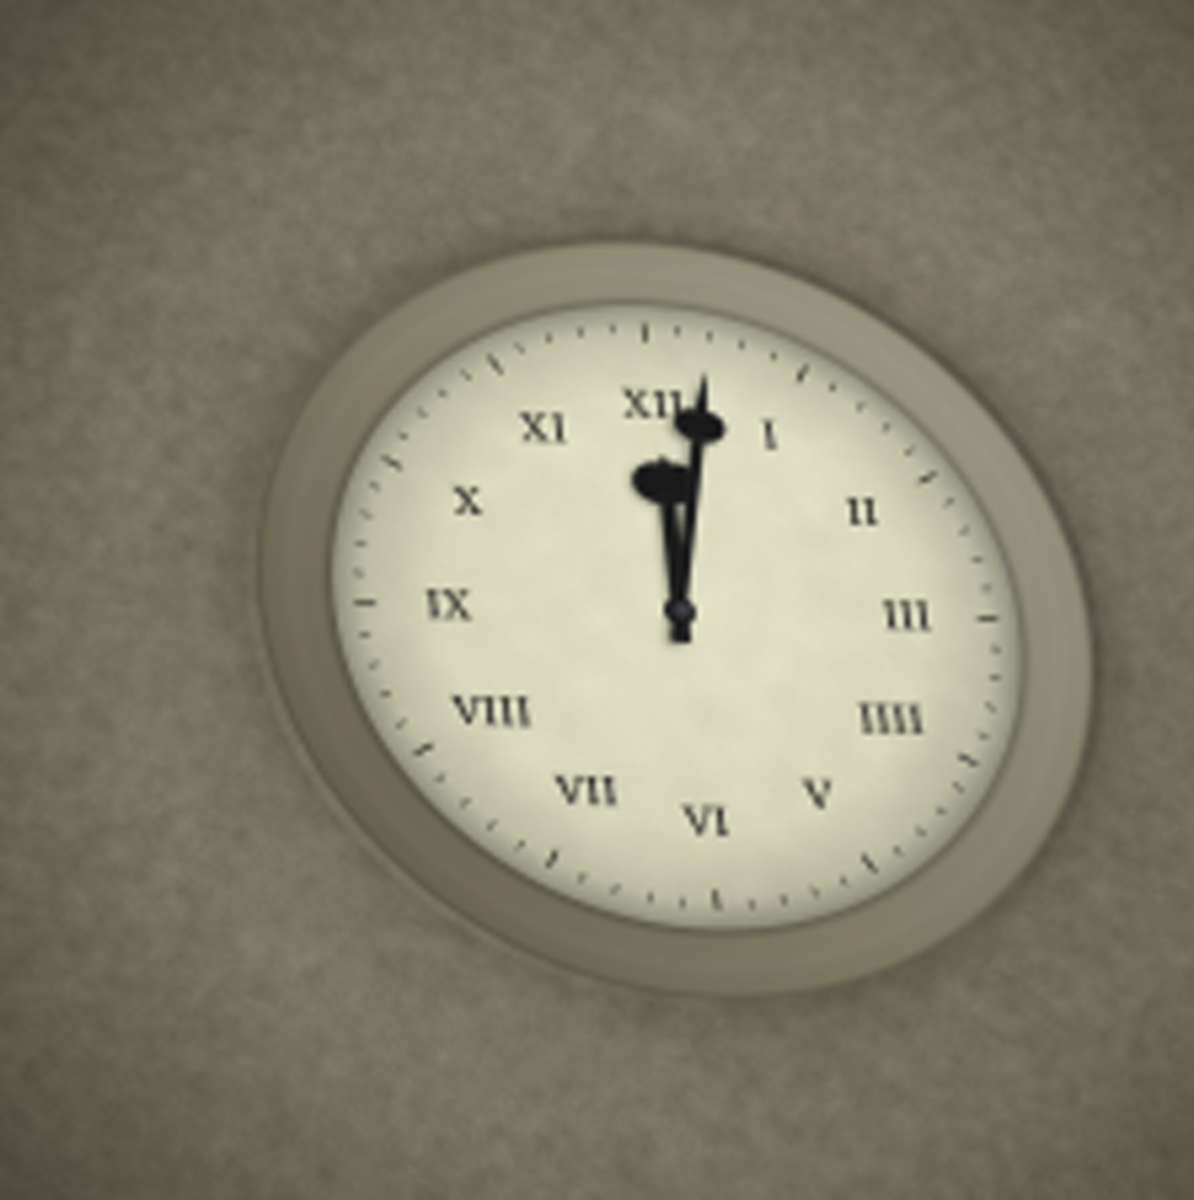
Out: 12,02
